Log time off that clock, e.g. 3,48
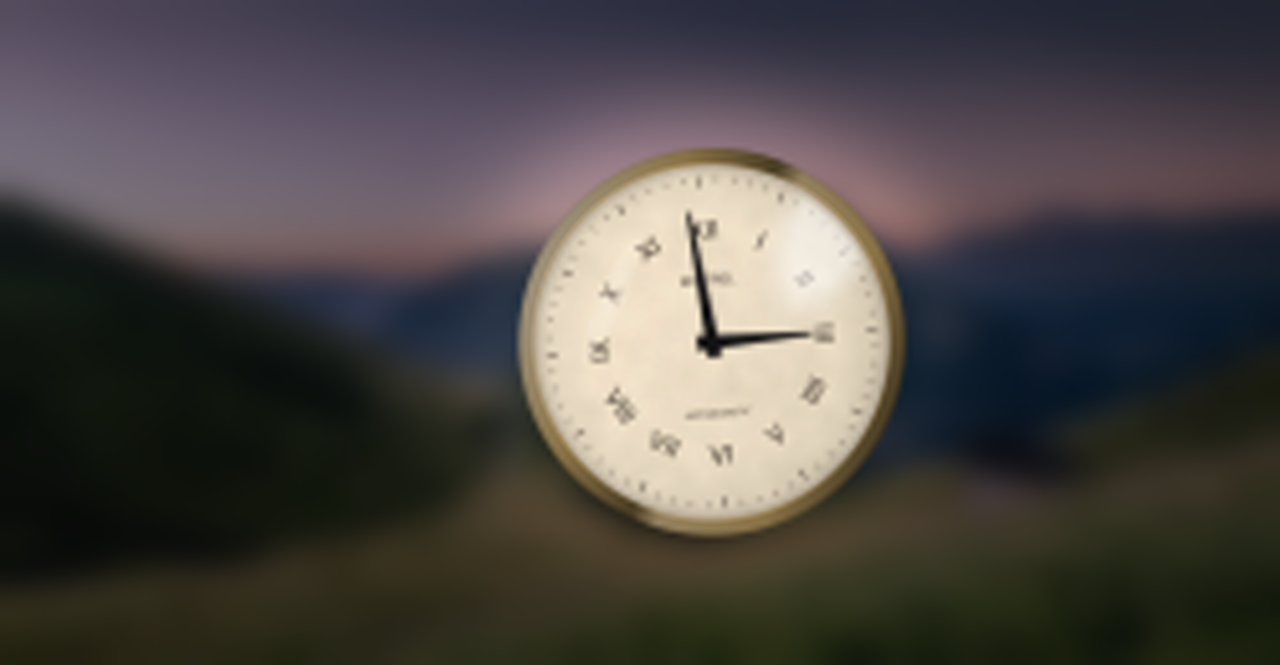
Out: 2,59
